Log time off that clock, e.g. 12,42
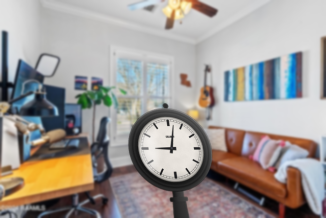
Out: 9,02
